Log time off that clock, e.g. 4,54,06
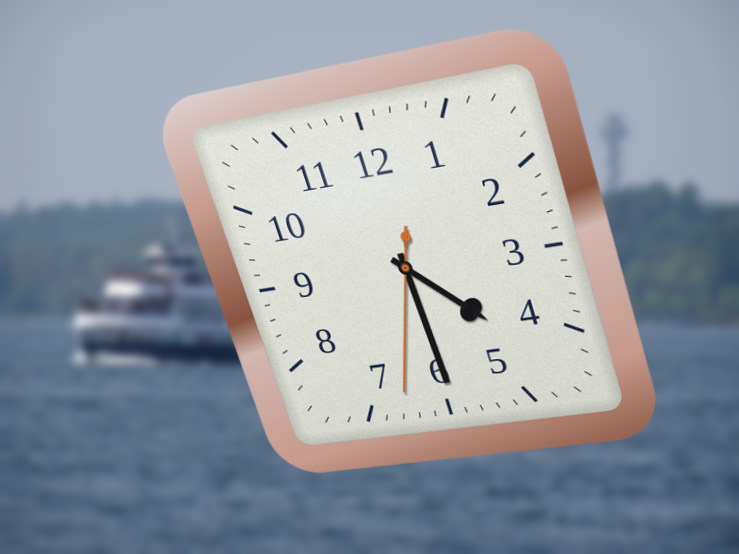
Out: 4,29,33
